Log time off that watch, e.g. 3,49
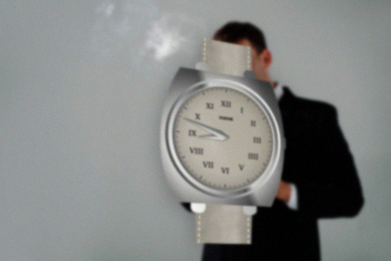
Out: 8,48
